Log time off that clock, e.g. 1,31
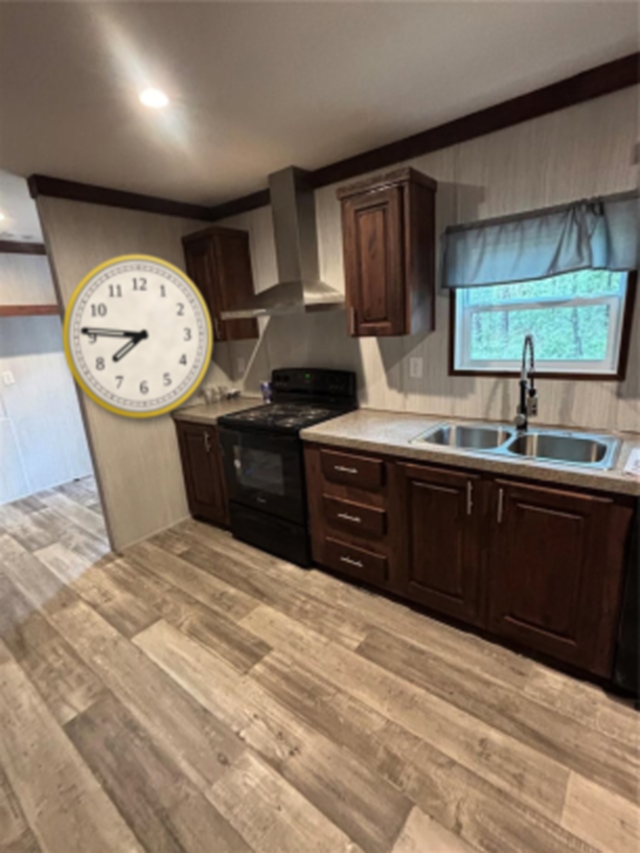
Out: 7,46
